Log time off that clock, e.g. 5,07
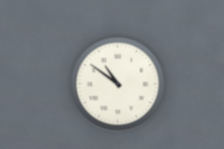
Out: 10,51
